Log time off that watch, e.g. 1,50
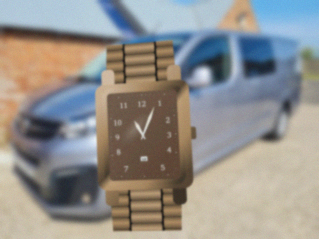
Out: 11,04
